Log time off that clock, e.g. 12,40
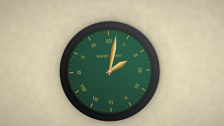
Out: 2,02
